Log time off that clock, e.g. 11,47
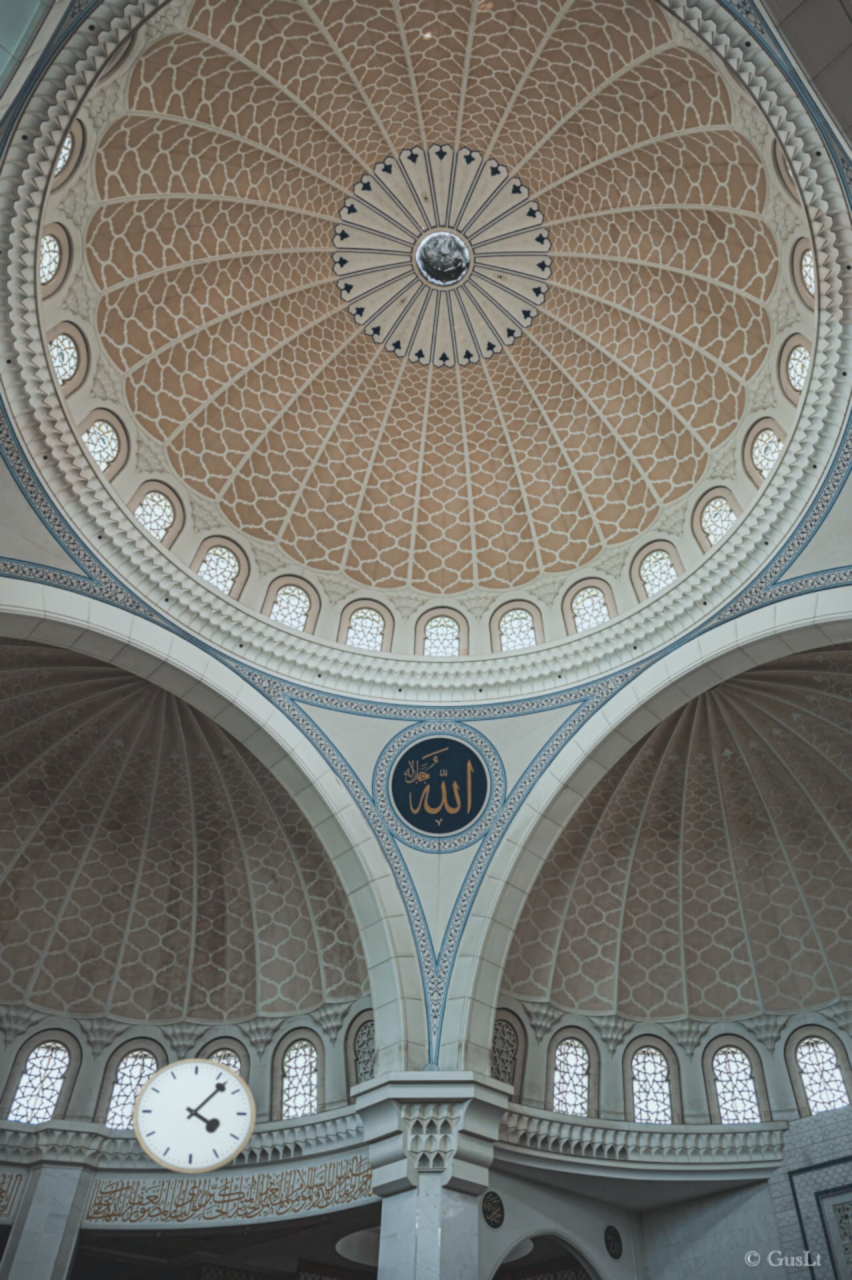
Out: 4,07
